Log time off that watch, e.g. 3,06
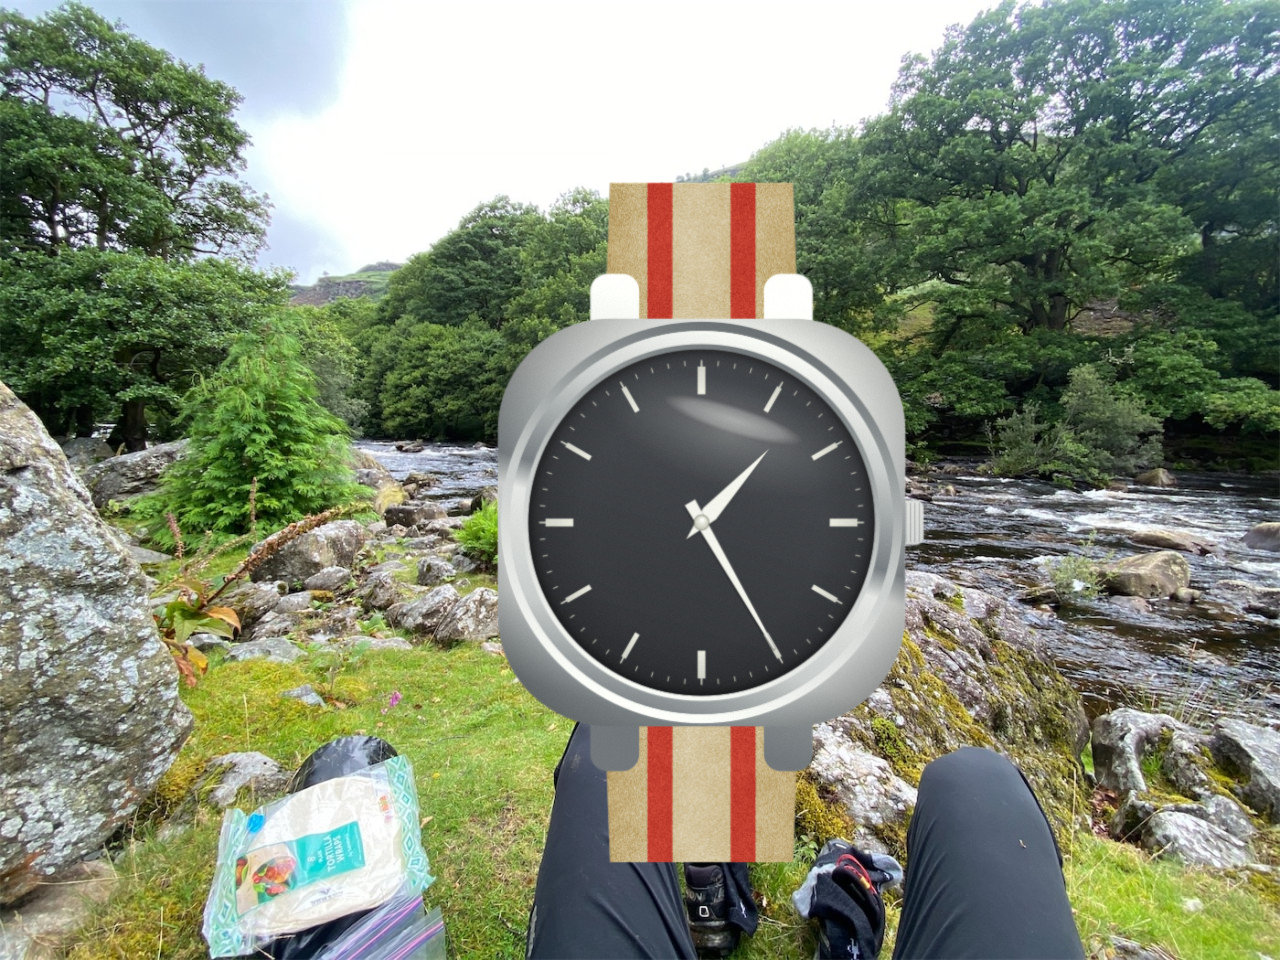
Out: 1,25
